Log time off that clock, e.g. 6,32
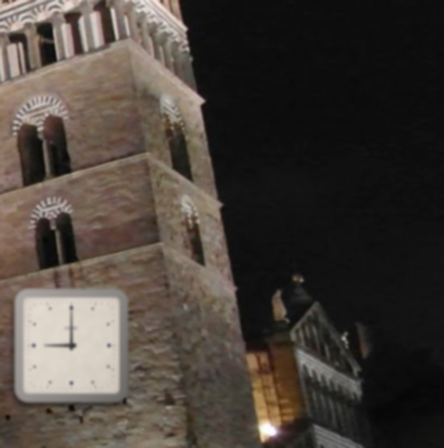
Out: 9,00
